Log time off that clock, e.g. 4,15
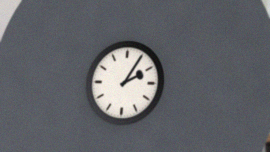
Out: 2,05
